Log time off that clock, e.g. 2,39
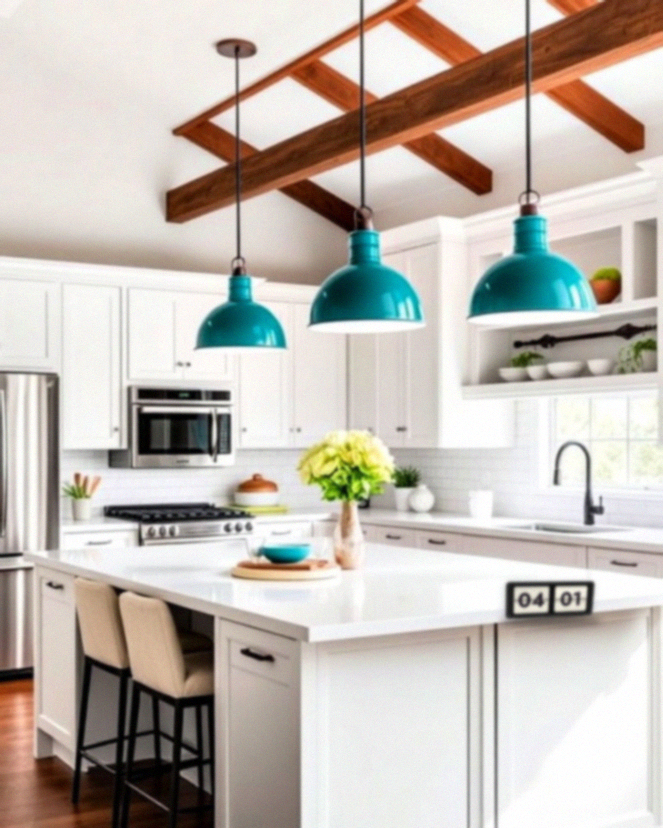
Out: 4,01
